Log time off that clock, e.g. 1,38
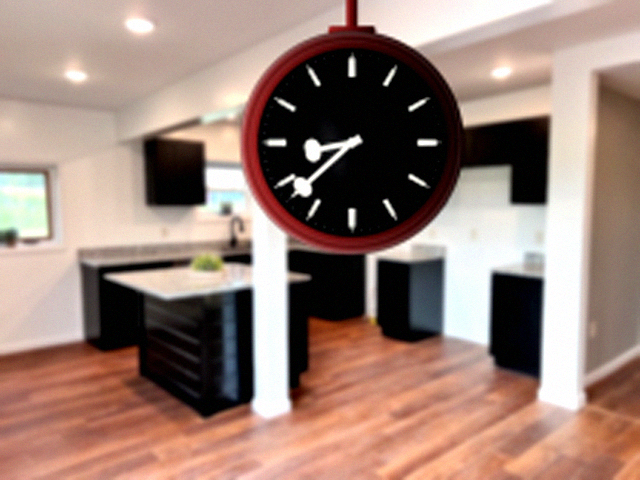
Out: 8,38
